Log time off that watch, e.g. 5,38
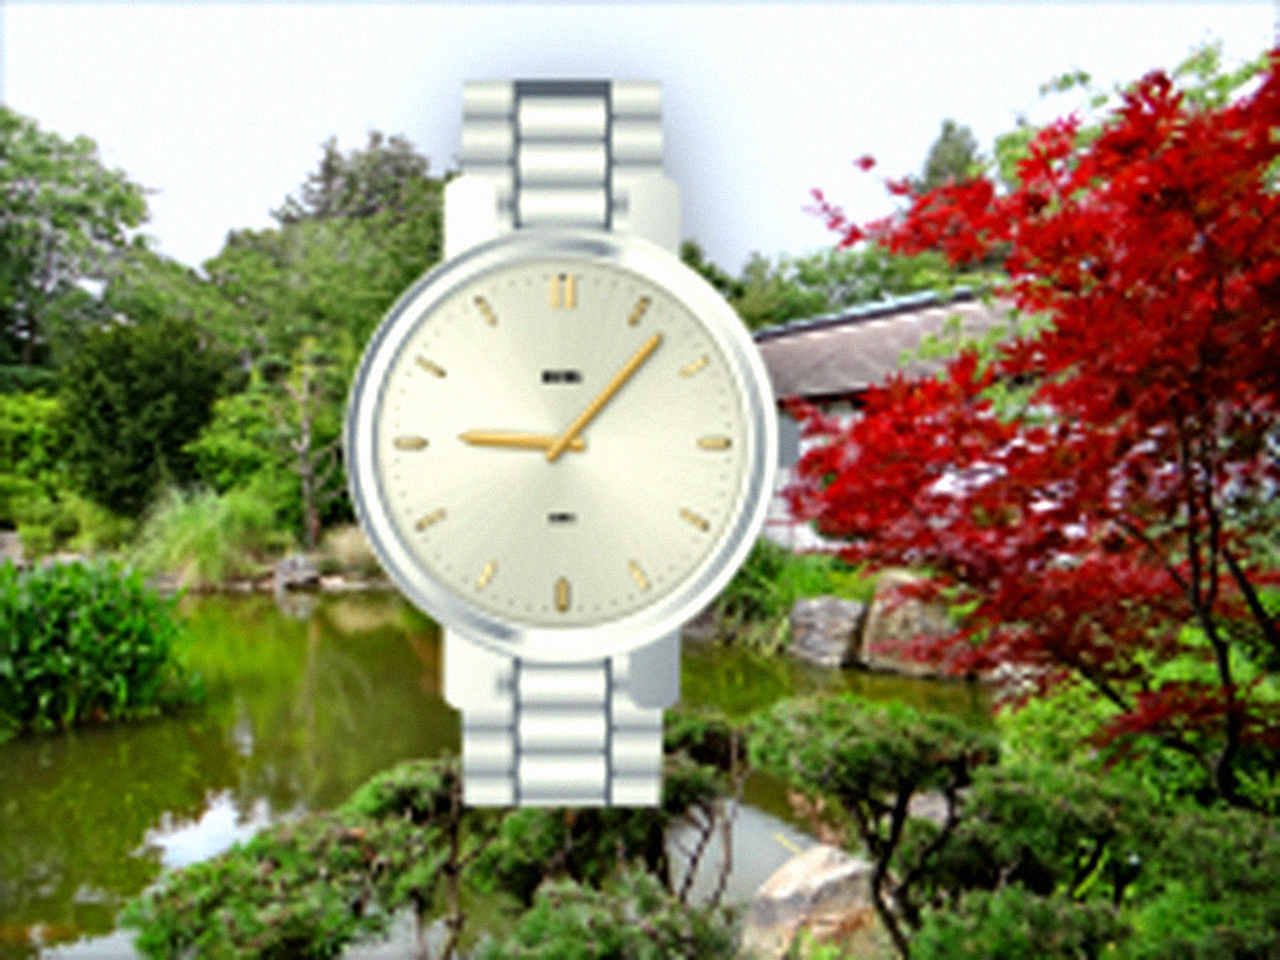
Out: 9,07
